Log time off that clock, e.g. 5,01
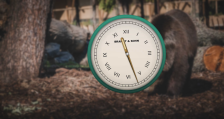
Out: 11,27
